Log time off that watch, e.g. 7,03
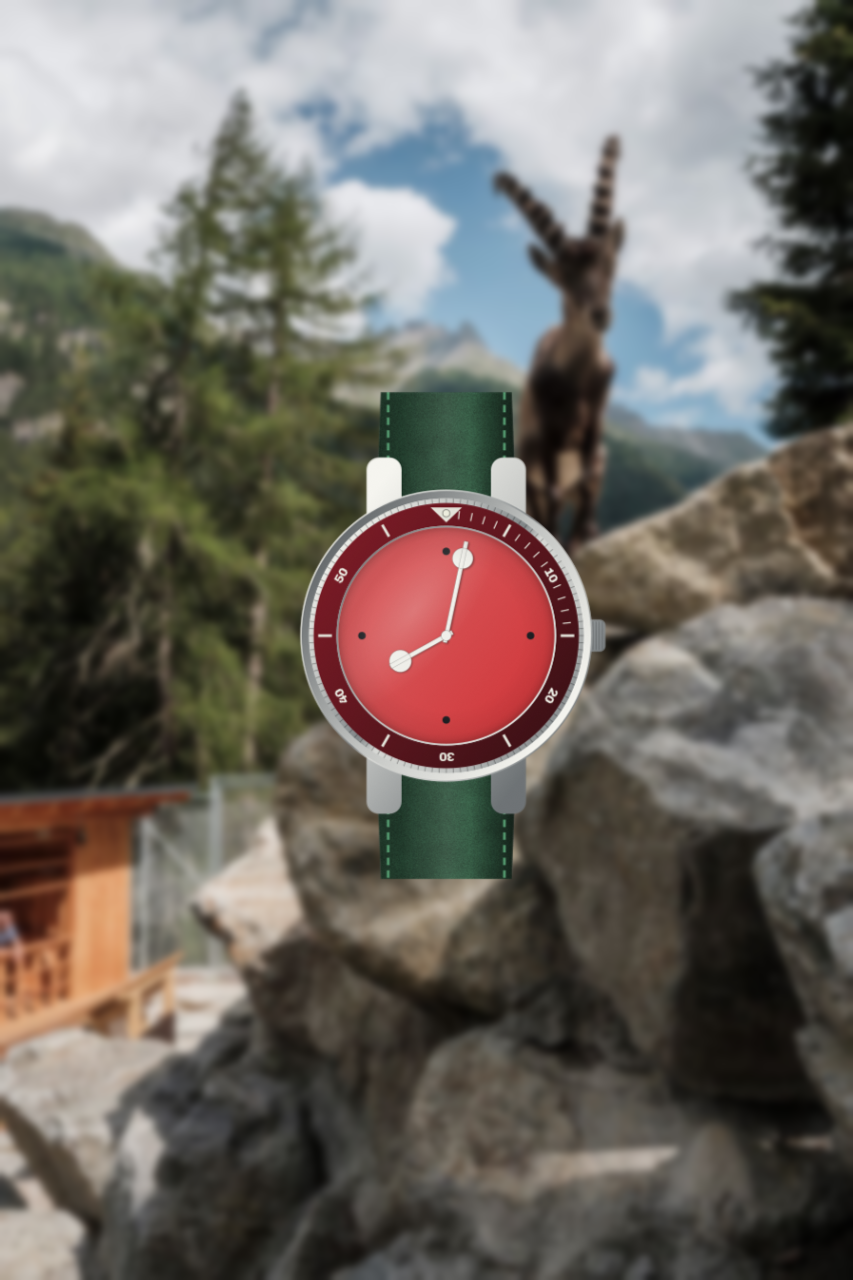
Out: 8,02
